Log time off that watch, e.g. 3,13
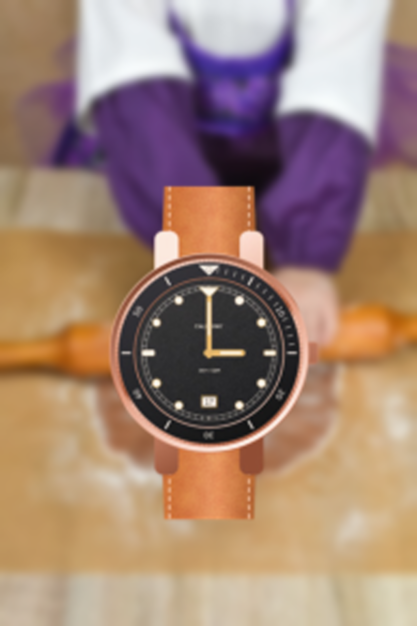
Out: 3,00
